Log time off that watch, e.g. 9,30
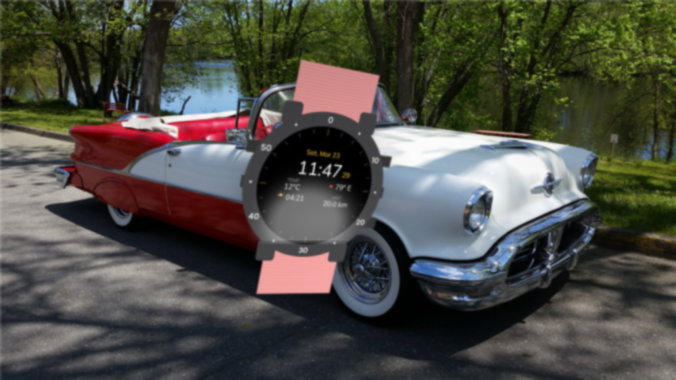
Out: 11,47
